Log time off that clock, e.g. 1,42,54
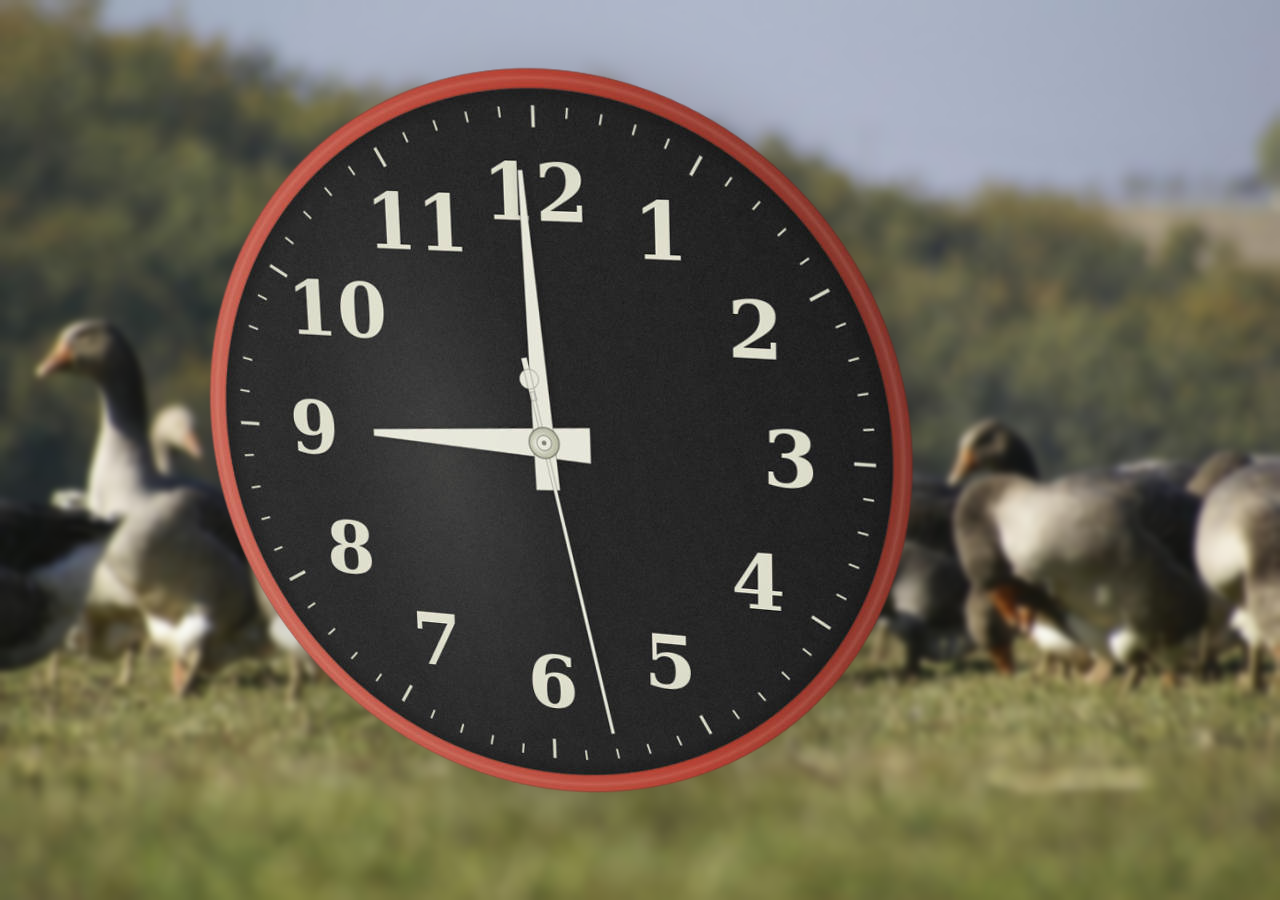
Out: 8,59,28
